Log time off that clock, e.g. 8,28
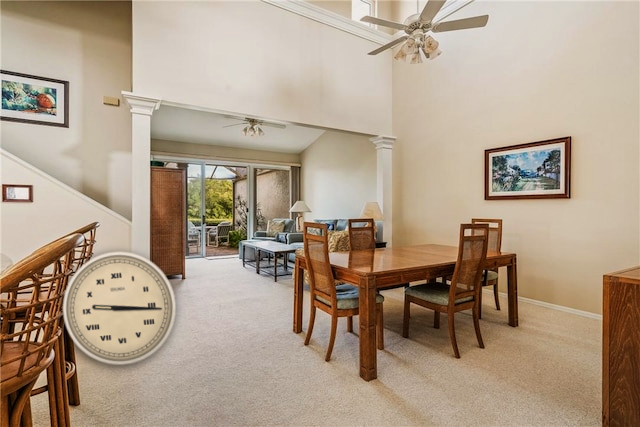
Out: 9,16
